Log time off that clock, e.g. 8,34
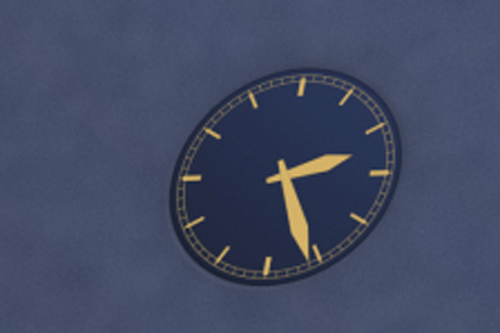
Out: 2,26
